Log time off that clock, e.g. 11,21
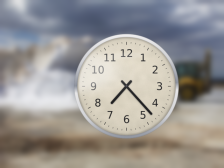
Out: 7,23
